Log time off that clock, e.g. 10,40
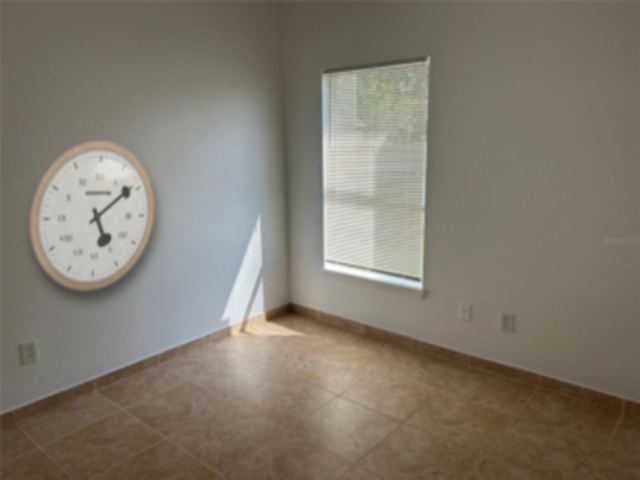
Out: 5,09
